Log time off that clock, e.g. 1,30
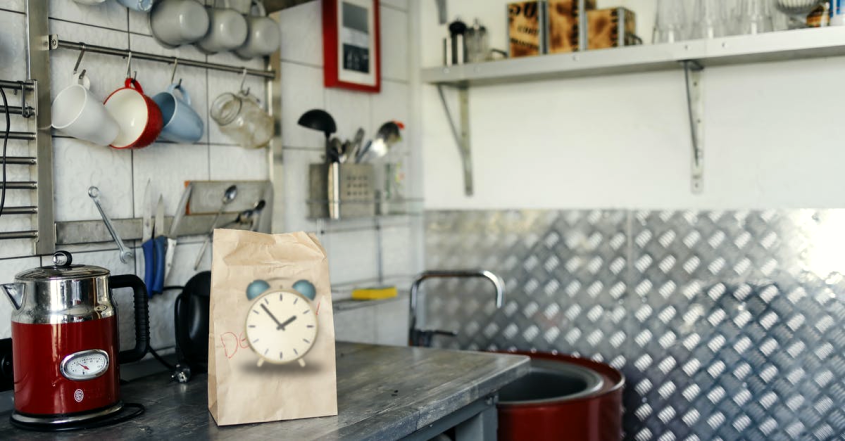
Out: 1,53
